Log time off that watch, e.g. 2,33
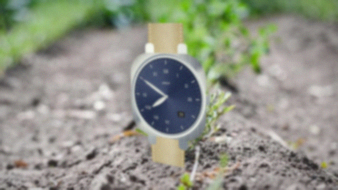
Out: 7,50
